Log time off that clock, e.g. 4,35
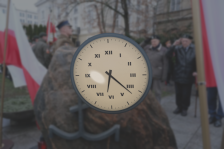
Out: 6,22
